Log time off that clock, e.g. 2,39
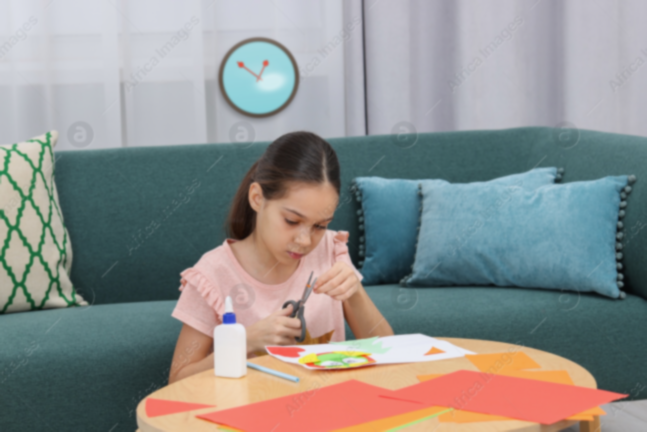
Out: 12,51
